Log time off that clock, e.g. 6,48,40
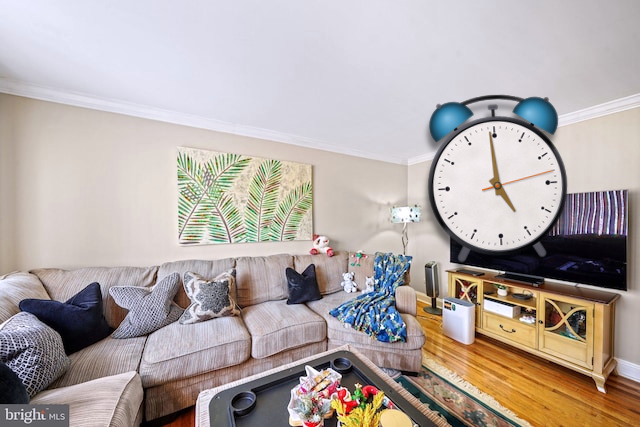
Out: 4,59,13
